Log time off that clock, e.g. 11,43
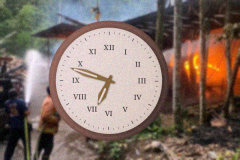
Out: 6,48
